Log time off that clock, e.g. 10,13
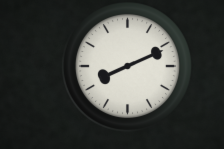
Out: 8,11
